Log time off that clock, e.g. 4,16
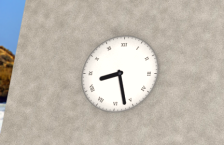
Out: 8,27
